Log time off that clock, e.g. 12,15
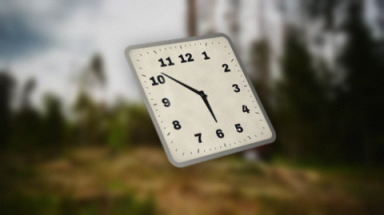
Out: 5,52
